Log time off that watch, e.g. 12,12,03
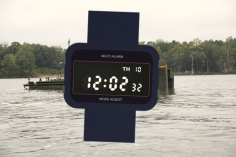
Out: 12,02,32
